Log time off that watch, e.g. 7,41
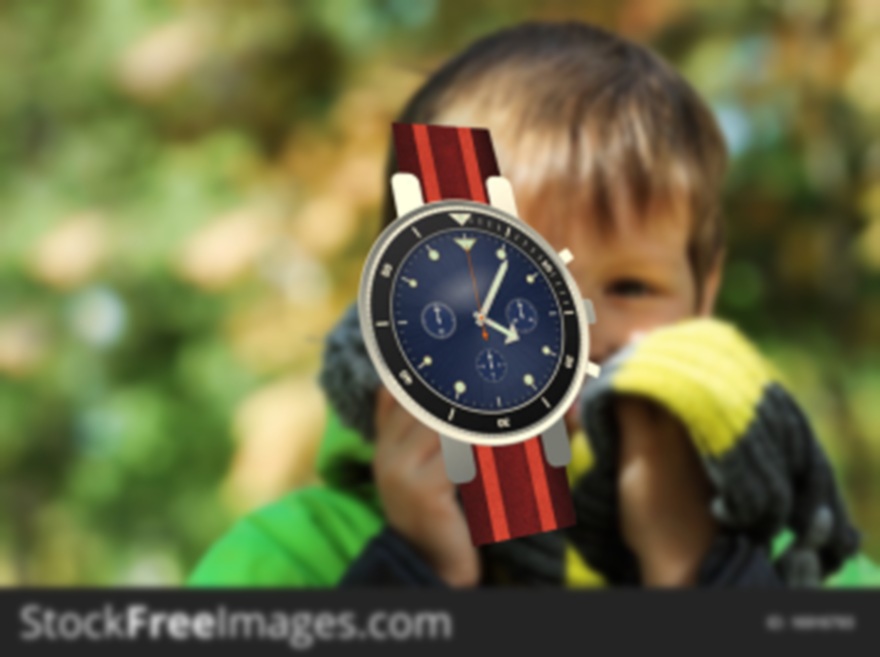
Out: 4,06
